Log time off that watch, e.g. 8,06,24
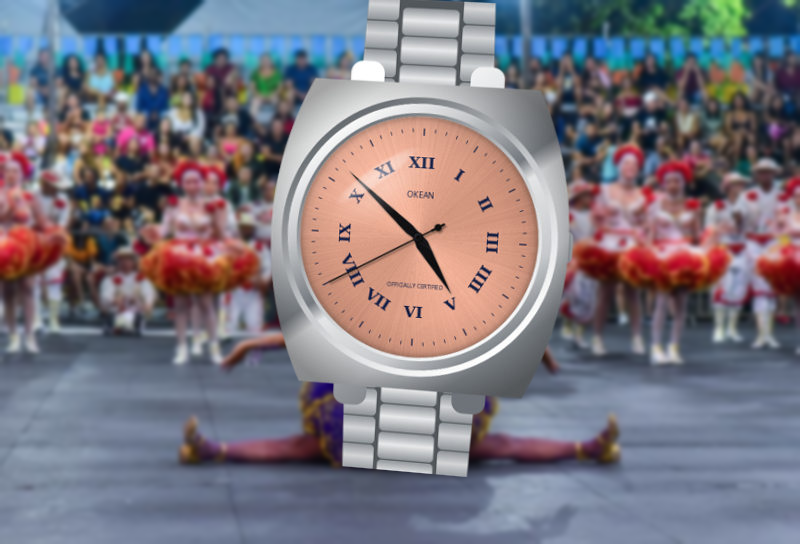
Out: 4,51,40
